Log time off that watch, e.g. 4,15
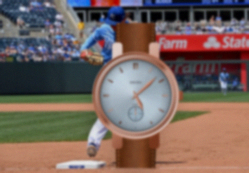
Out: 5,08
